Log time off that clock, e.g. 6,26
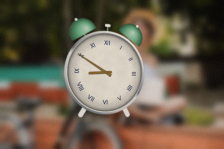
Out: 8,50
